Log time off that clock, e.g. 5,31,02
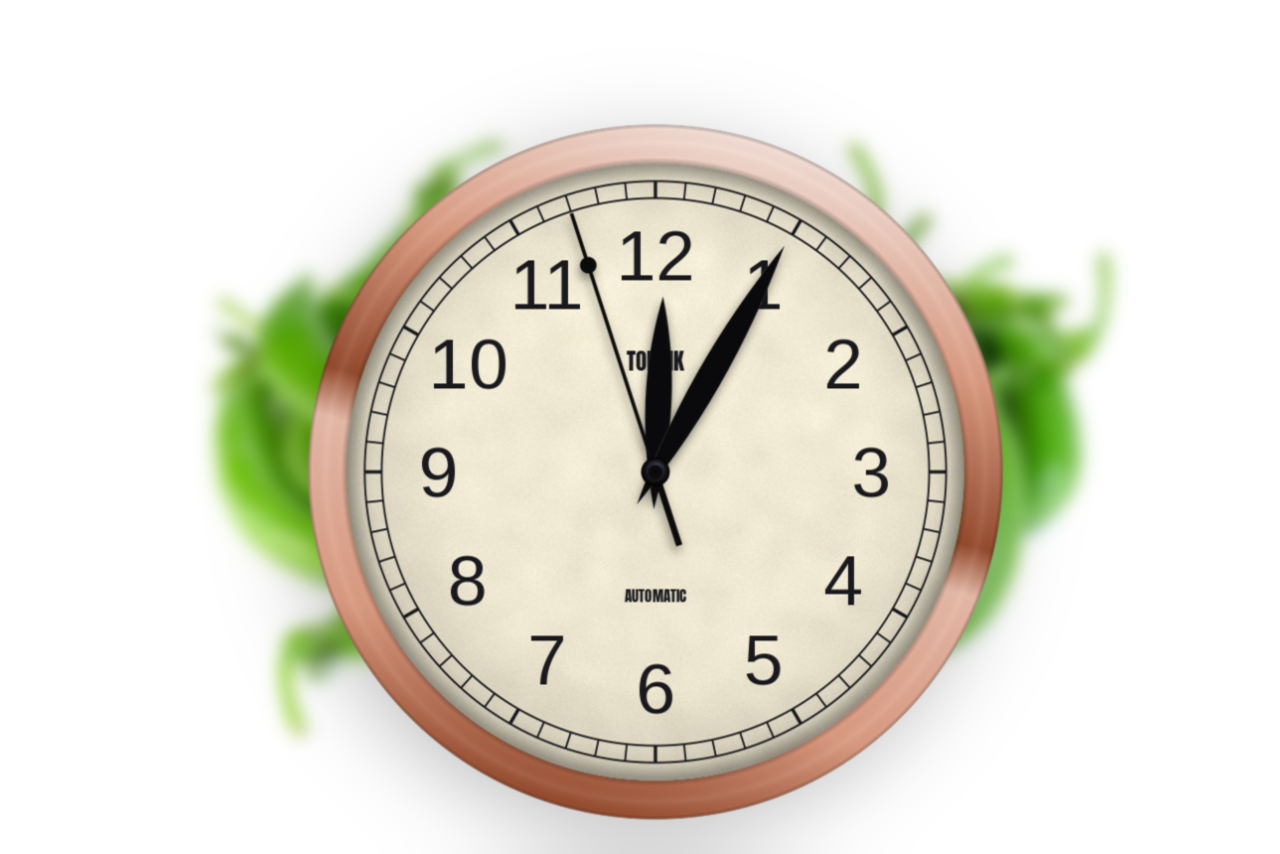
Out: 12,04,57
